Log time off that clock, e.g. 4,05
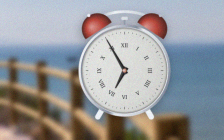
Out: 6,55
